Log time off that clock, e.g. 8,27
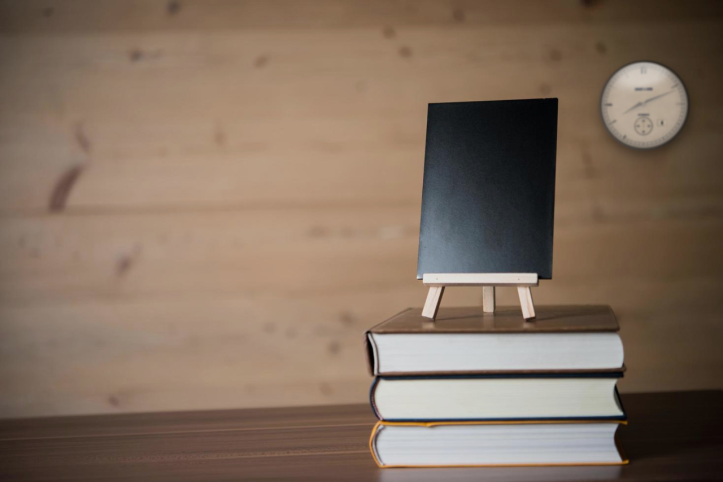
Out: 8,11
